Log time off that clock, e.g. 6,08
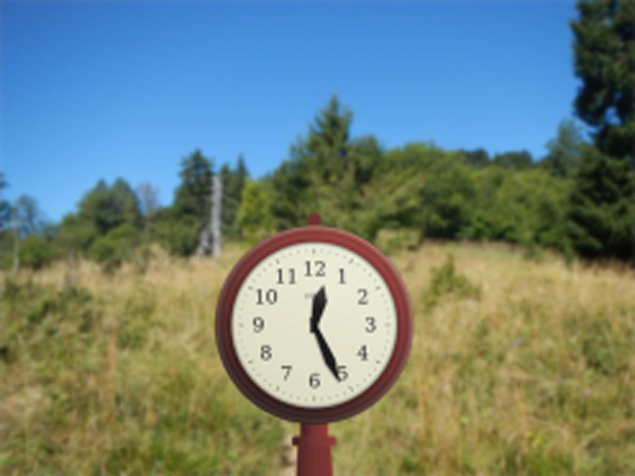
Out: 12,26
